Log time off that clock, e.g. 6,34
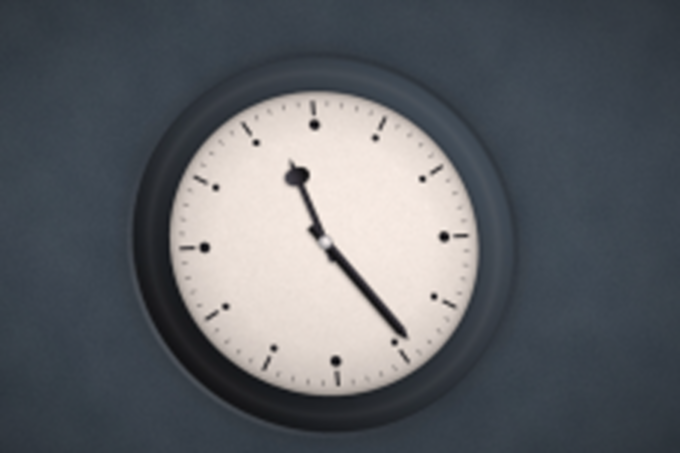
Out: 11,24
